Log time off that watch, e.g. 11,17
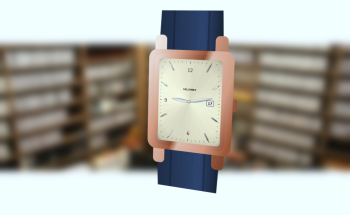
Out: 9,13
